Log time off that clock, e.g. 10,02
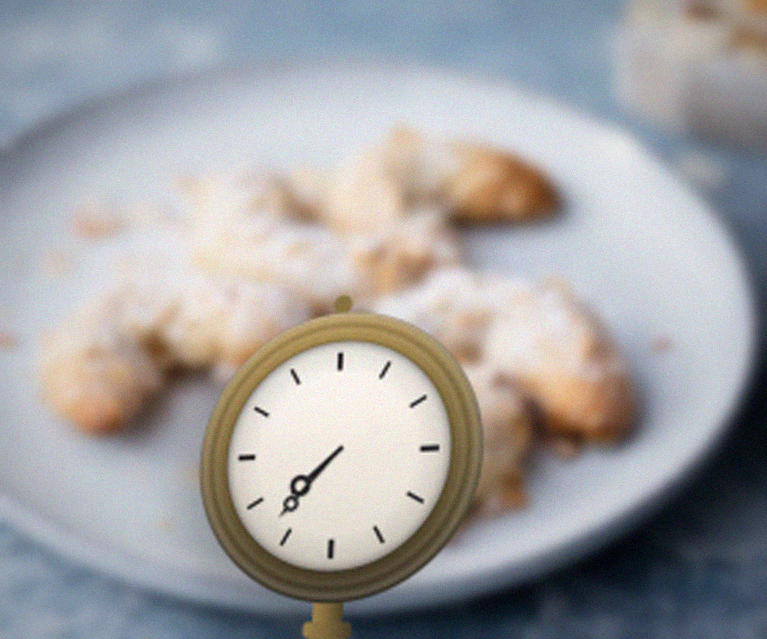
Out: 7,37
